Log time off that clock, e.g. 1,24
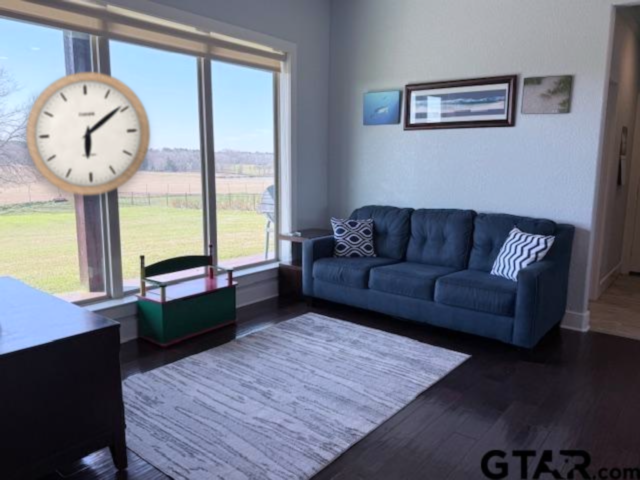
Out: 6,09
